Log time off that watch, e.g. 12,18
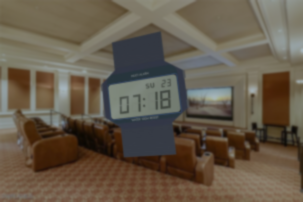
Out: 7,18
